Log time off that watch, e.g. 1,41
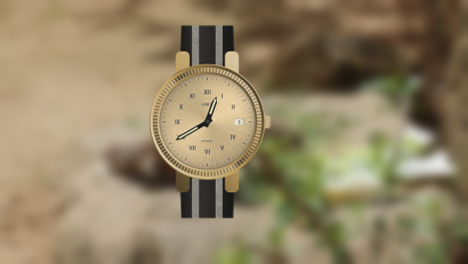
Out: 12,40
